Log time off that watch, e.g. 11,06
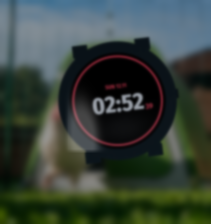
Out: 2,52
